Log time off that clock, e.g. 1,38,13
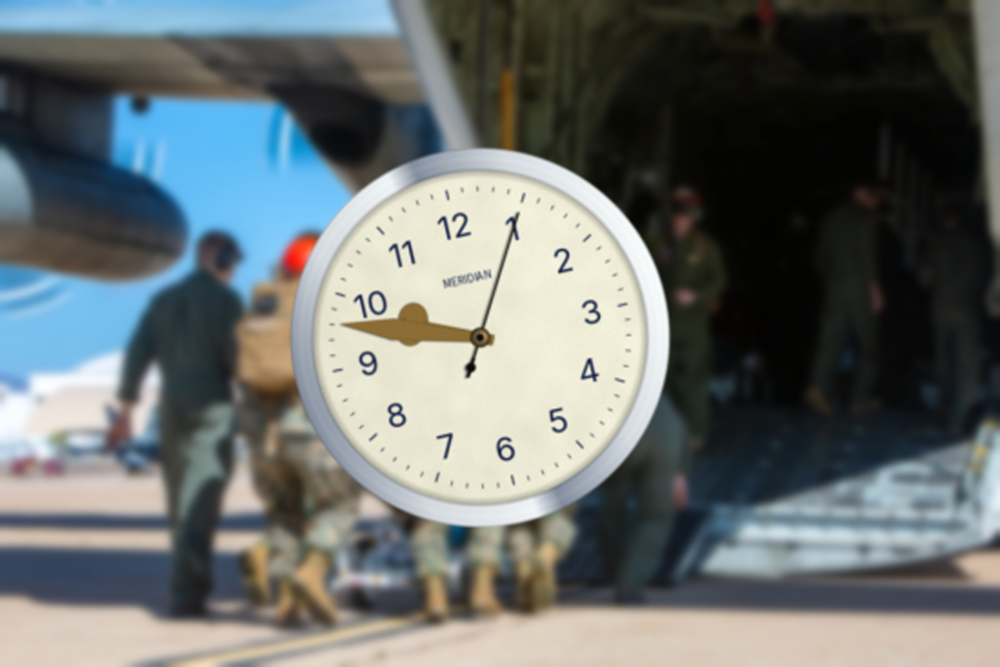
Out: 9,48,05
